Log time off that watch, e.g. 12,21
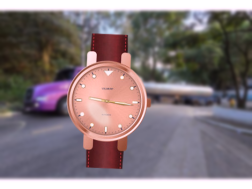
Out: 9,16
